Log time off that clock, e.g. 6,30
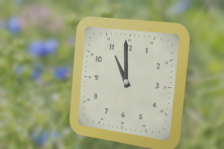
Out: 10,59
